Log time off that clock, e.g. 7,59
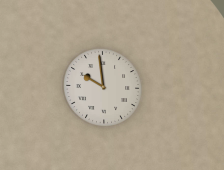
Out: 9,59
